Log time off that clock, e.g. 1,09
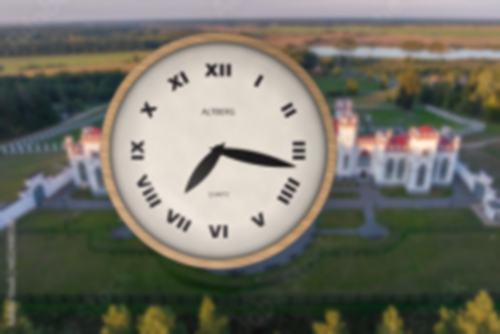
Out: 7,17
